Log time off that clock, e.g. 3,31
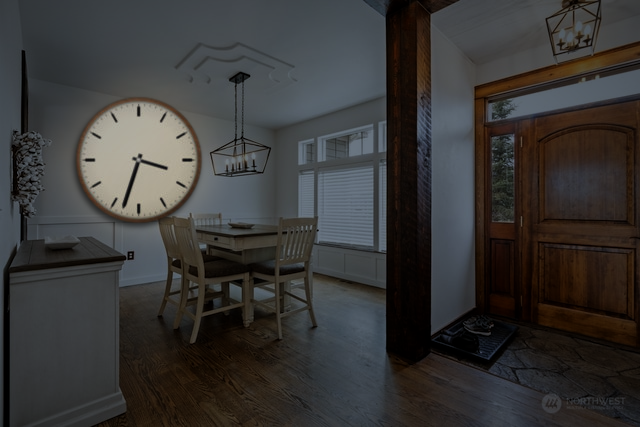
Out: 3,33
